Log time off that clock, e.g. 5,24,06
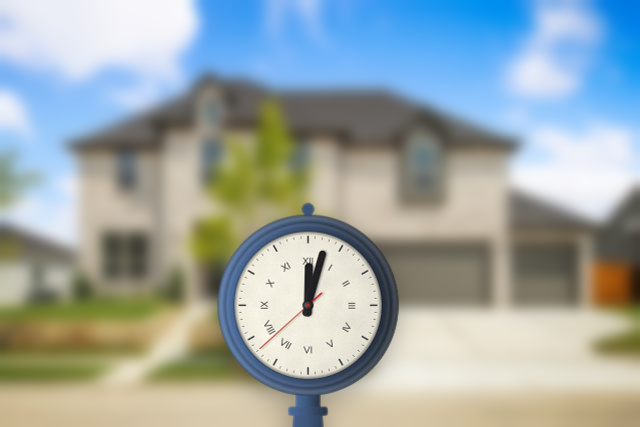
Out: 12,02,38
